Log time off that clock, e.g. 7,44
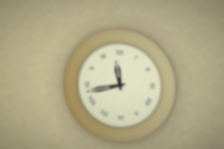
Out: 11,43
